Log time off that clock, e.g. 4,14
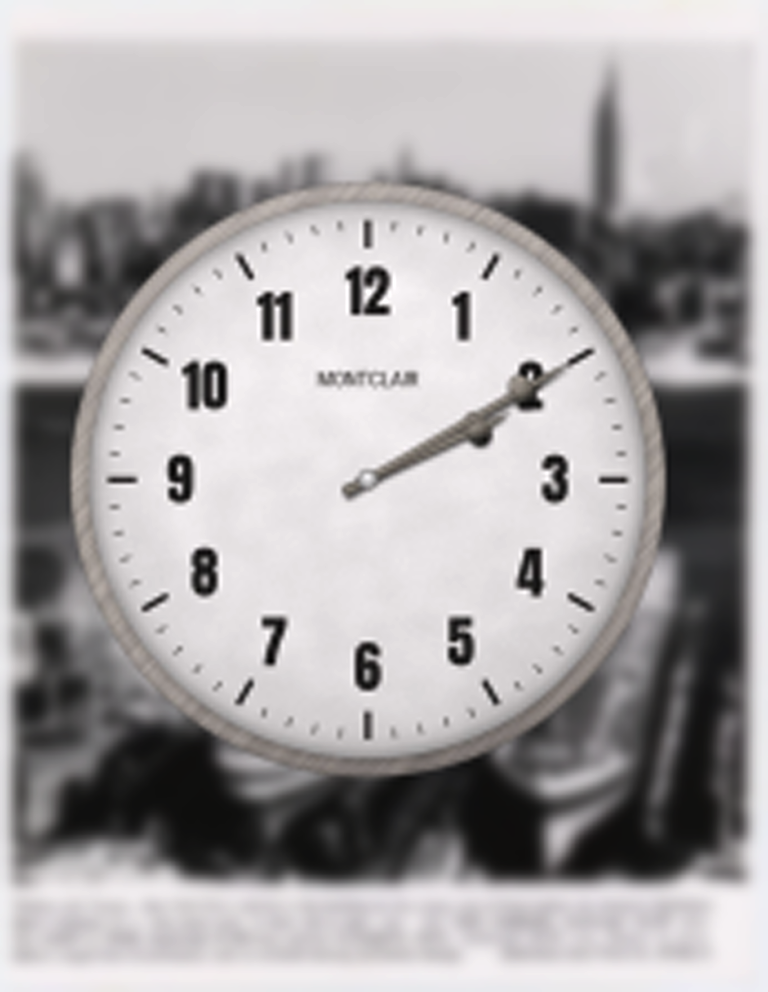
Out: 2,10
